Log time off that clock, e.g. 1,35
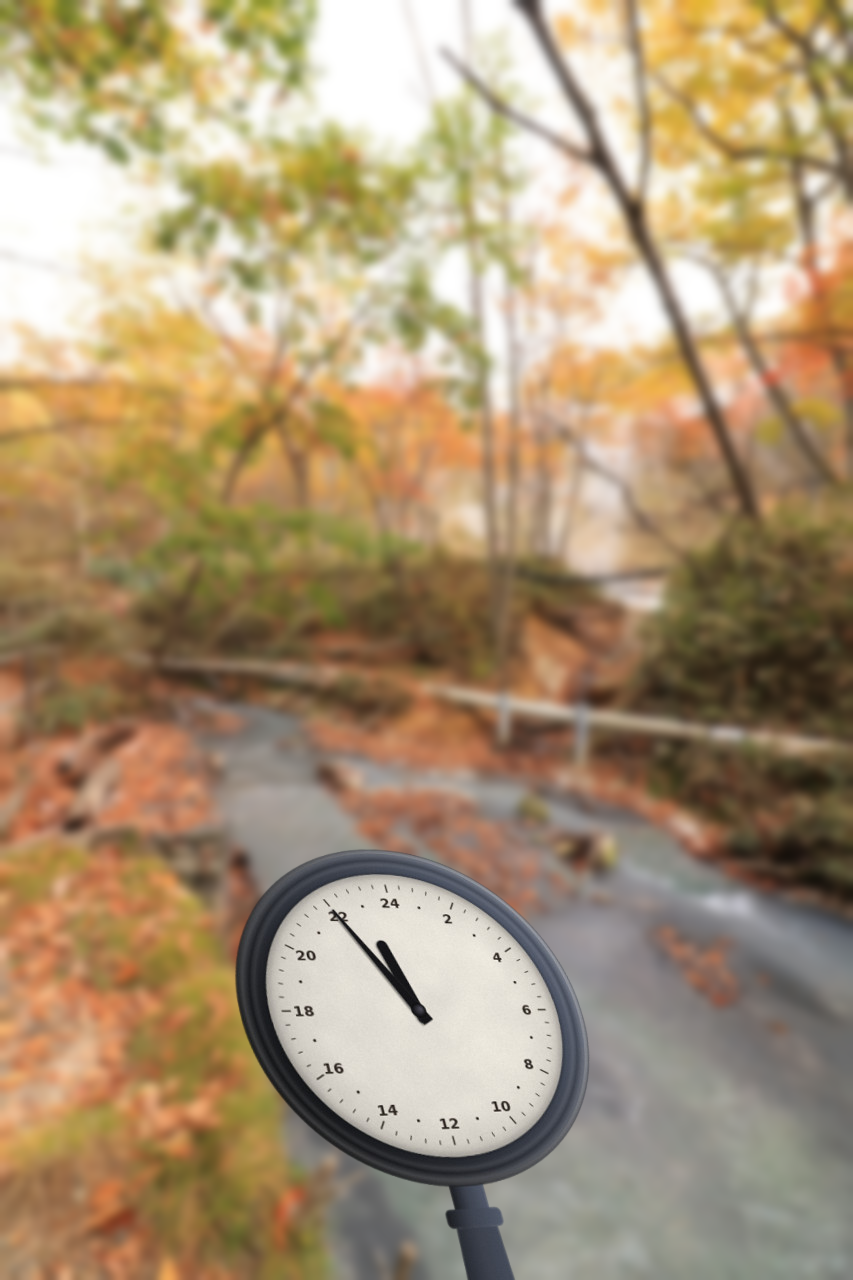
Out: 22,55
